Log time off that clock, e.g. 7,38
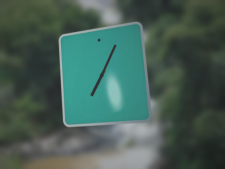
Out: 7,05
